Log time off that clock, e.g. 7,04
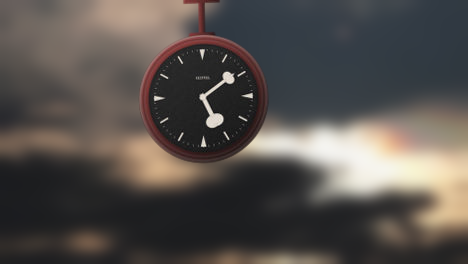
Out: 5,09
